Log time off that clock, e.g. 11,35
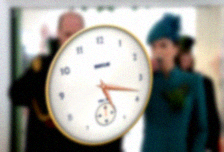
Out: 5,18
